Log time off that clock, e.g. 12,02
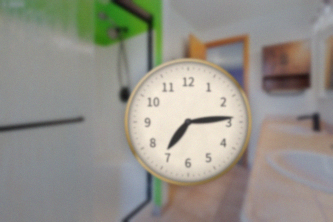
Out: 7,14
